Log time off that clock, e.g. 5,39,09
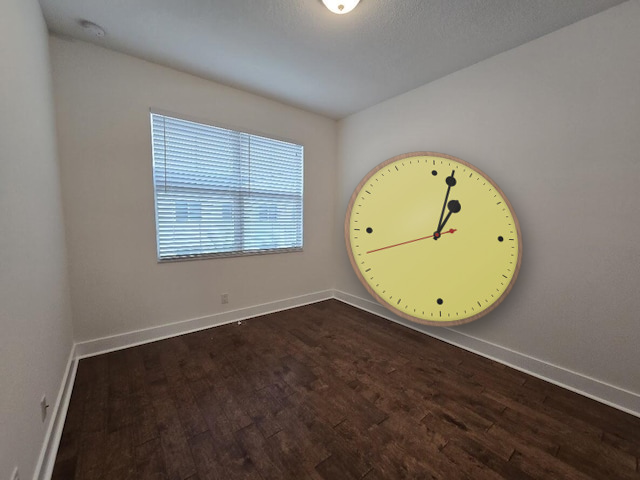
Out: 1,02,42
